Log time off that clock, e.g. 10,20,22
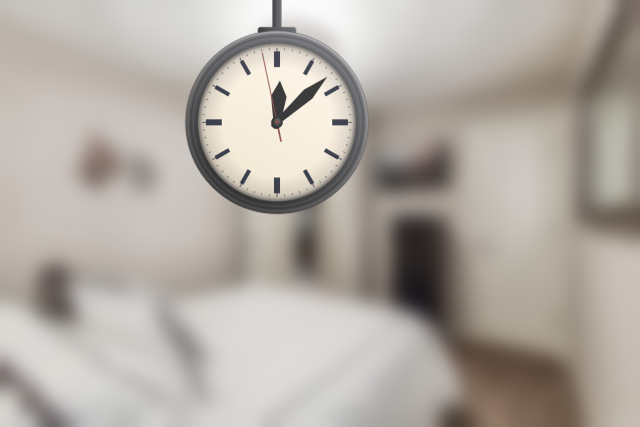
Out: 12,07,58
